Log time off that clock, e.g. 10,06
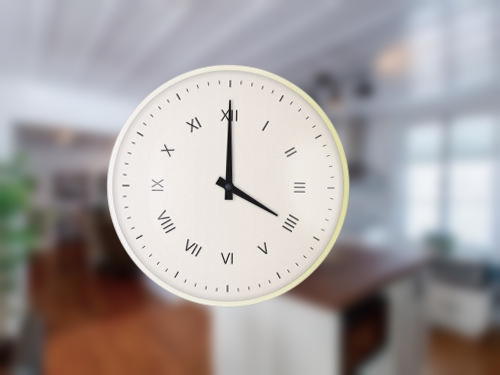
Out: 4,00
